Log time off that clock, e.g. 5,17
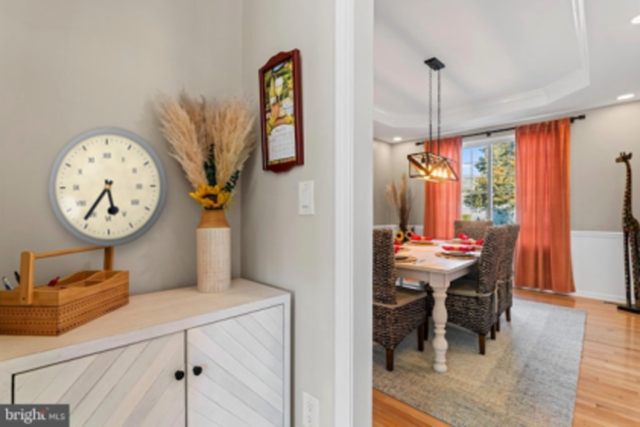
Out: 5,36
